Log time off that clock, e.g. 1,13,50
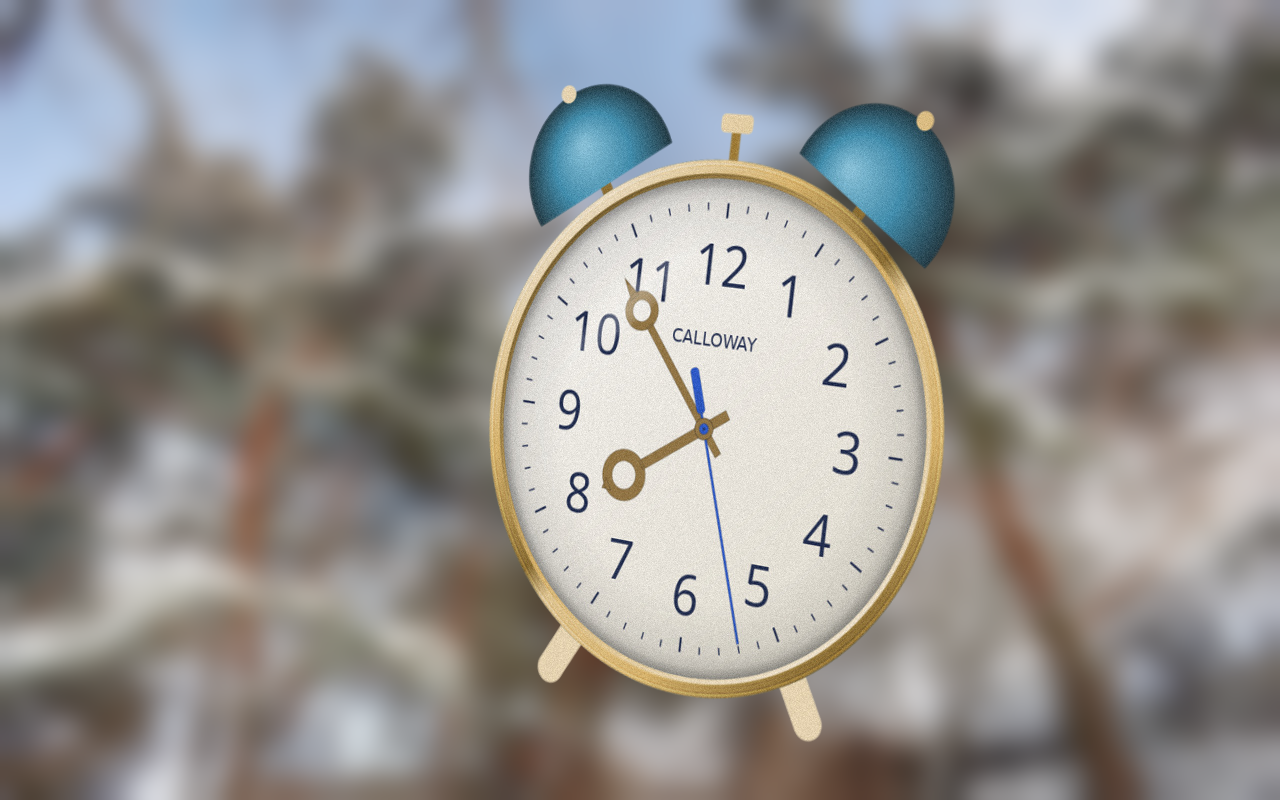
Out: 7,53,27
